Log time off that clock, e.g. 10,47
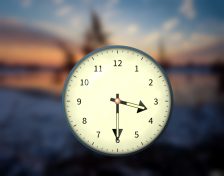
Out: 3,30
